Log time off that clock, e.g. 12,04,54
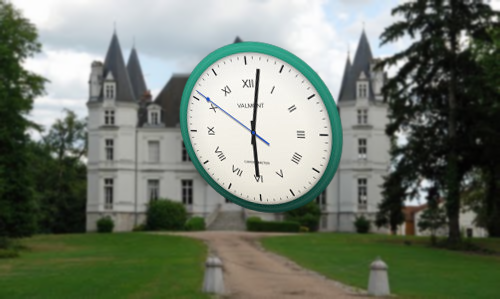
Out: 6,01,51
